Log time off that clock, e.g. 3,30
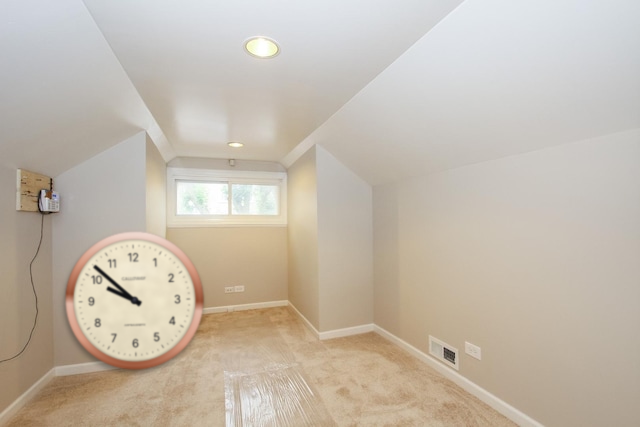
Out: 9,52
